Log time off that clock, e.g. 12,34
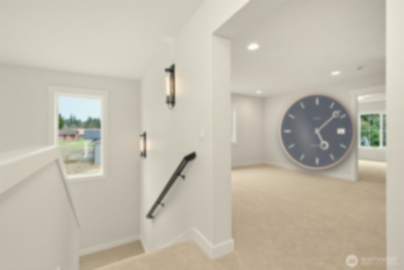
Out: 5,08
